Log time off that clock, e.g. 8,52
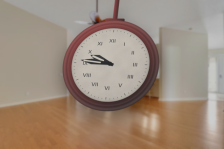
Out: 9,46
